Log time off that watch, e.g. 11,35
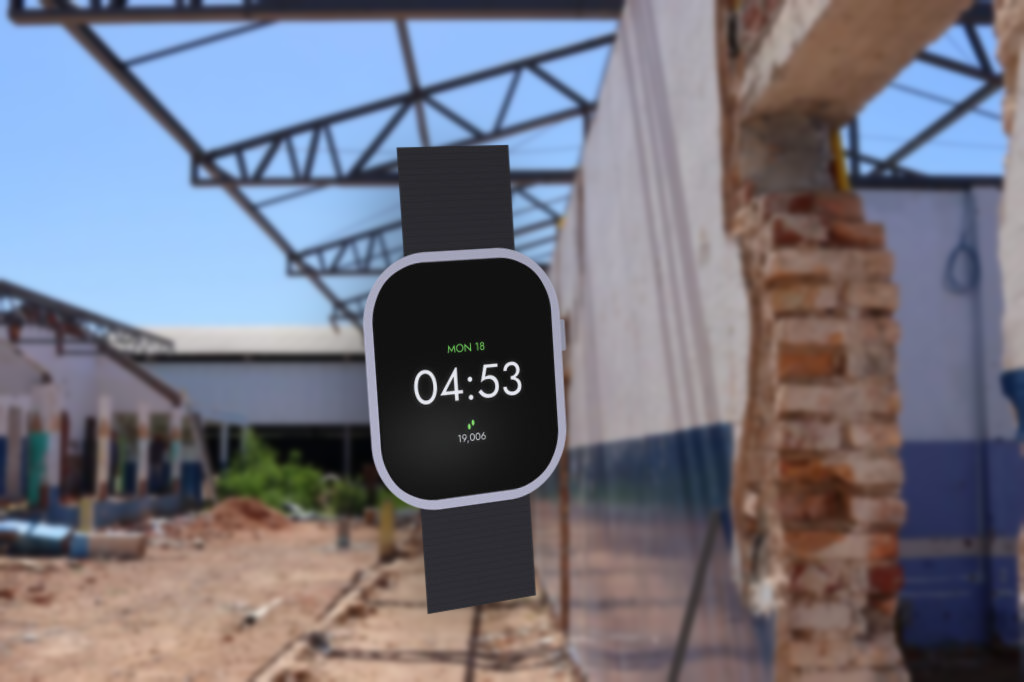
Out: 4,53
